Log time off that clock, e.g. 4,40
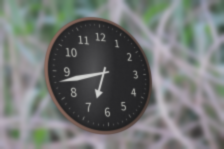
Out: 6,43
